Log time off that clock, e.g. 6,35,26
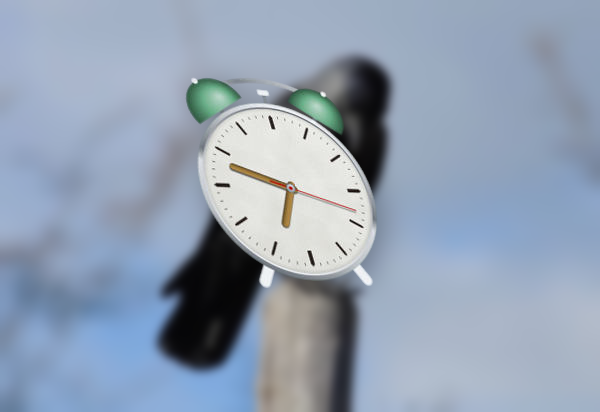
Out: 6,48,18
